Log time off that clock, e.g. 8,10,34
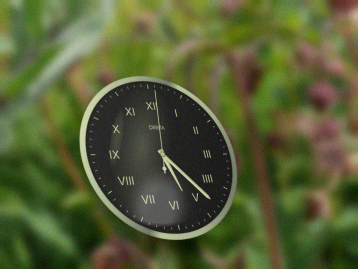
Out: 5,23,01
